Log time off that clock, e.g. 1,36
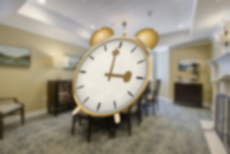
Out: 2,59
